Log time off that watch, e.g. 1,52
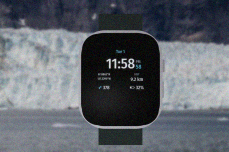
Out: 11,58
